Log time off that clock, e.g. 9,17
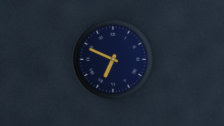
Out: 6,49
